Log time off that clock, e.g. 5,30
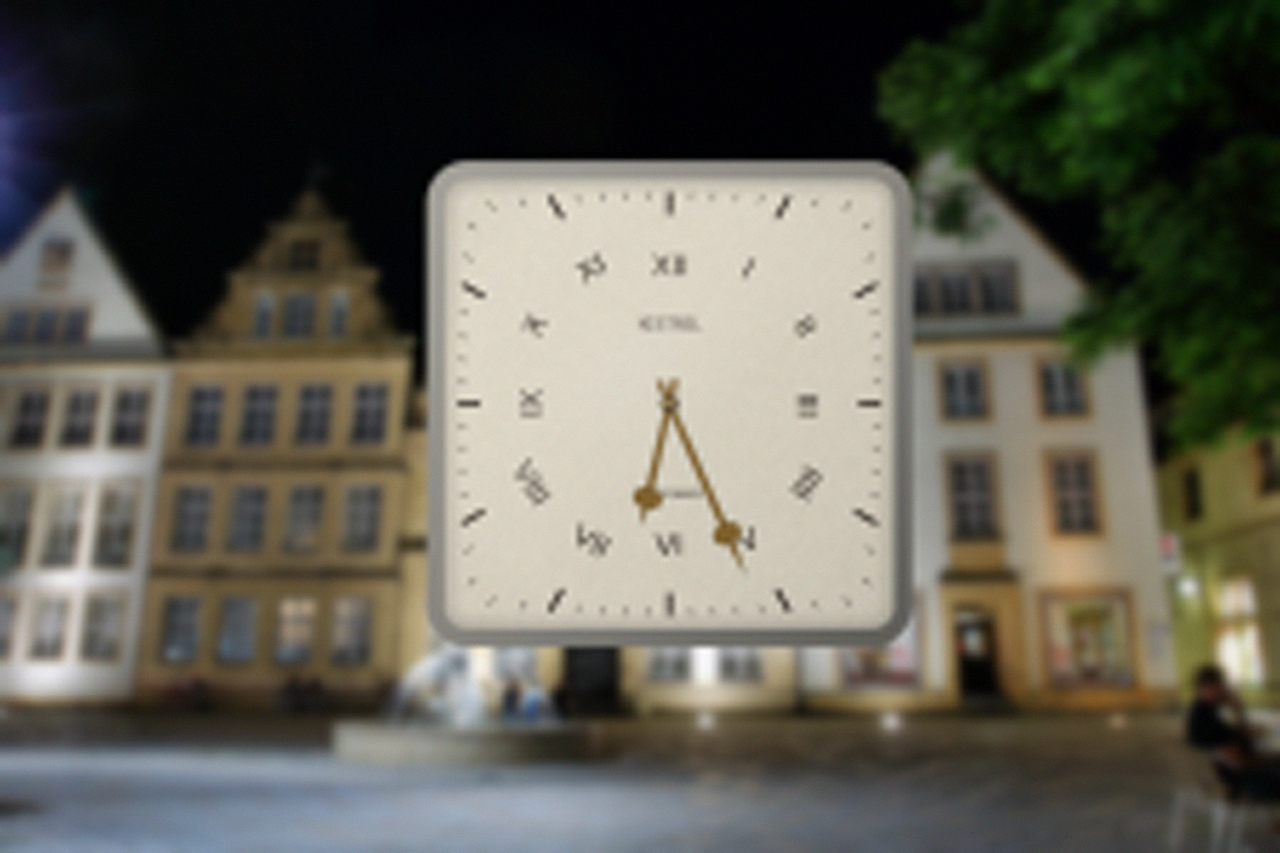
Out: 6,26
